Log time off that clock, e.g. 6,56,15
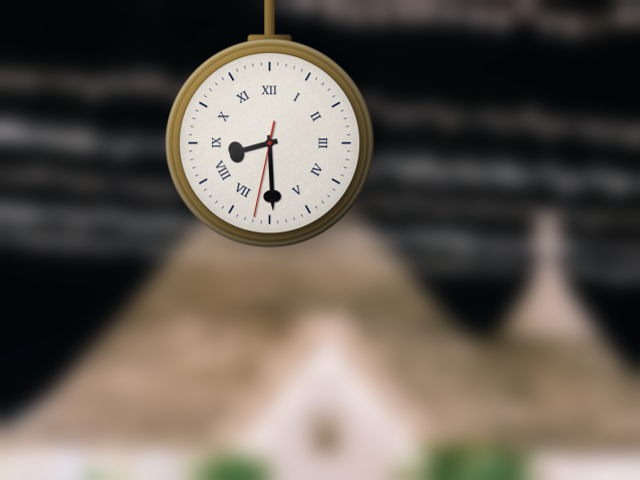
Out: 8,29,32
